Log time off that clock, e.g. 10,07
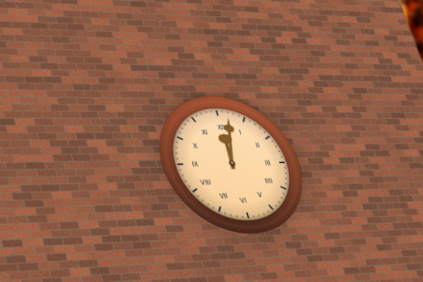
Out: 12,02
